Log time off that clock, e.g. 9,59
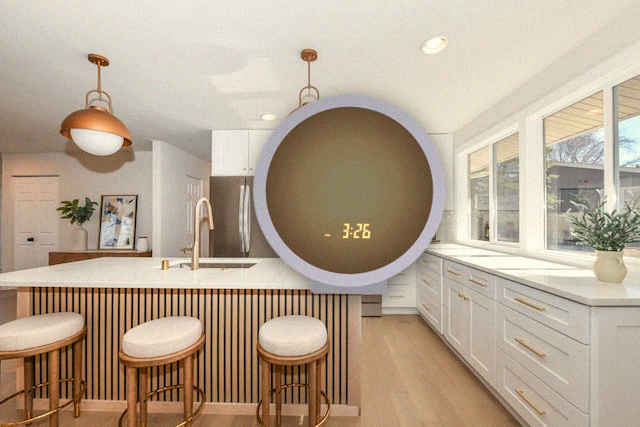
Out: 3,26
